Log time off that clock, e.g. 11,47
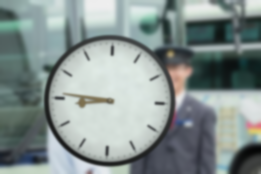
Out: 8,46
